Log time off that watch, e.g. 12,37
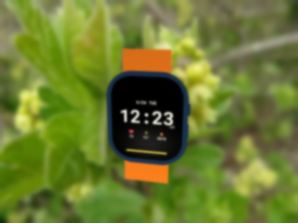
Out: 12,23
